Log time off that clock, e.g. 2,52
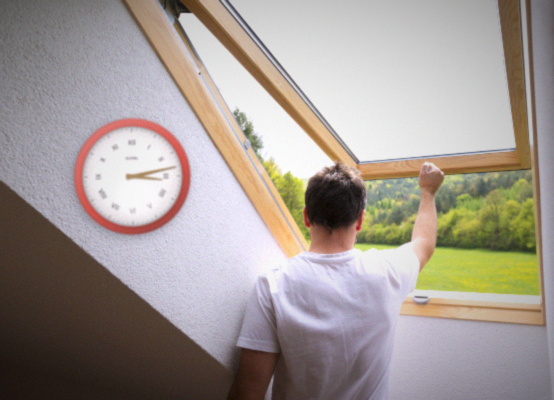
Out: 3,13
